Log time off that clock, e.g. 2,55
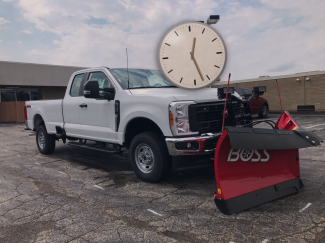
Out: 12,27
